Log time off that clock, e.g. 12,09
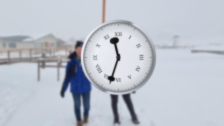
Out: 11,33
